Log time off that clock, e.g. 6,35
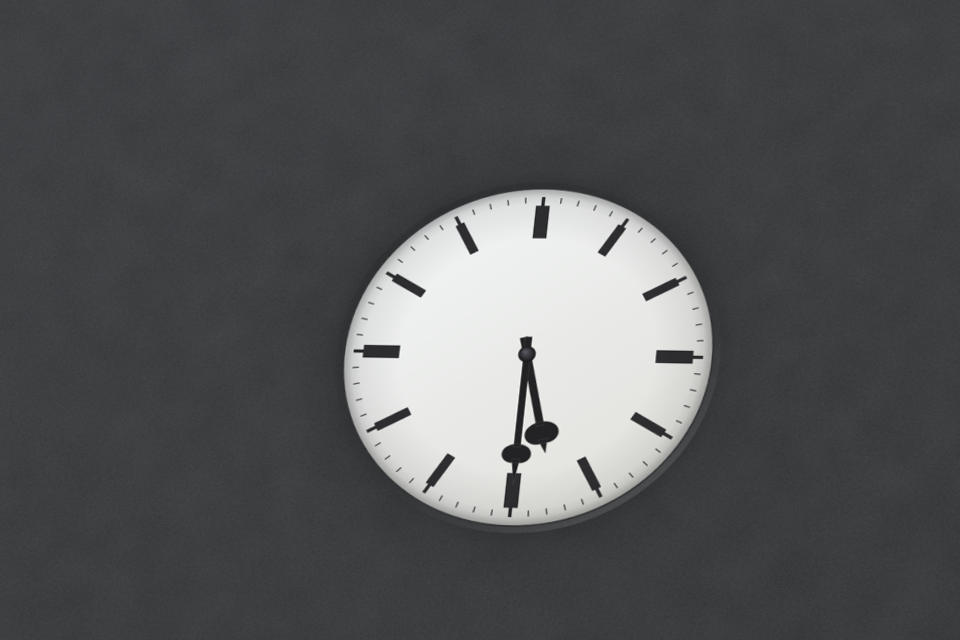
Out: 5,30
